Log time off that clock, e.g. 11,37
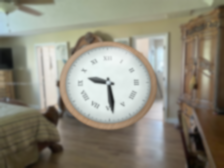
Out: 9,29
